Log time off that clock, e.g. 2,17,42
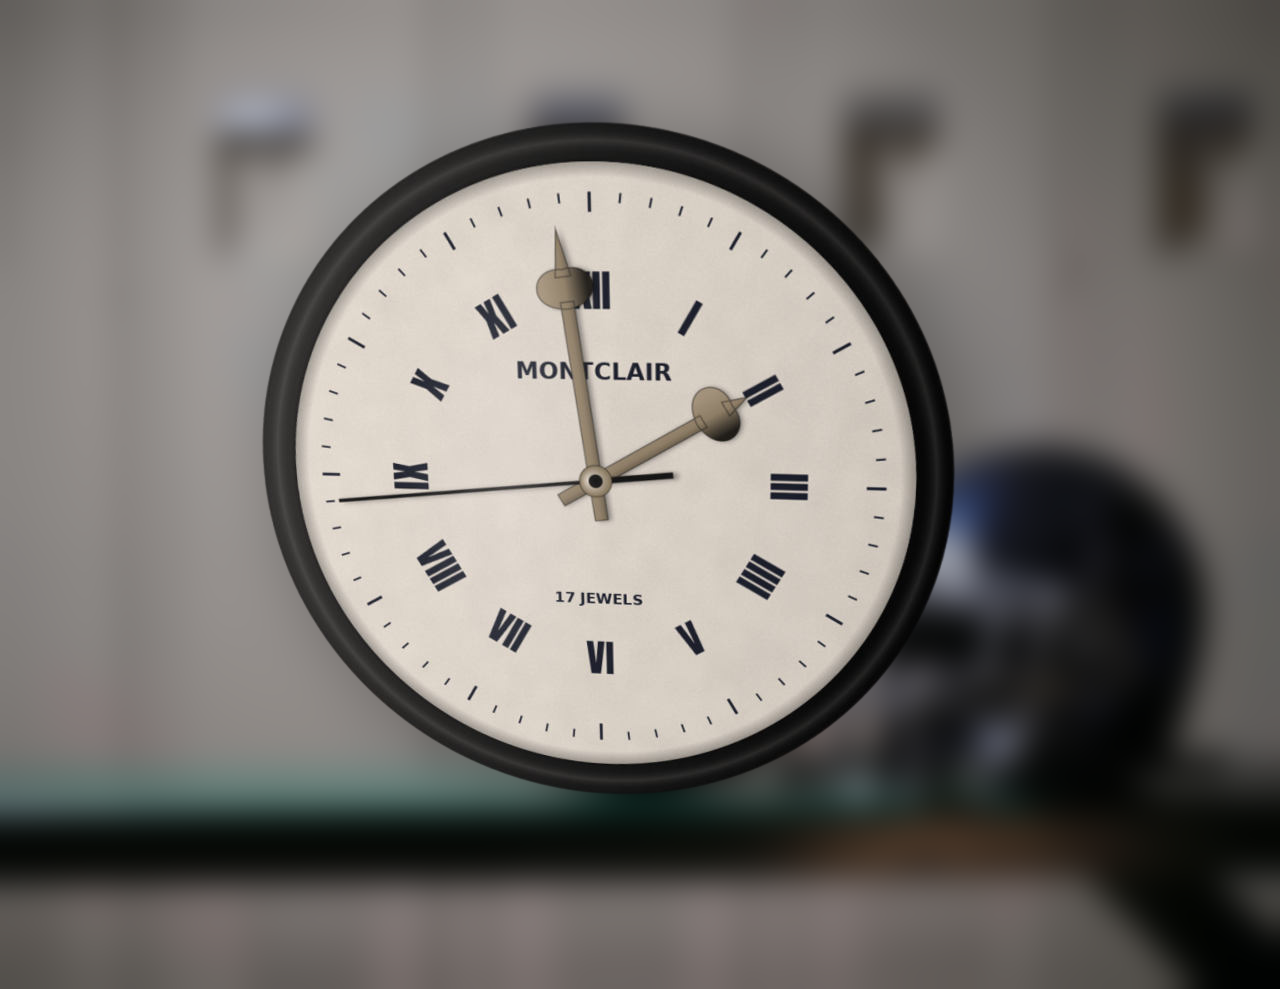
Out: 1,58,44
